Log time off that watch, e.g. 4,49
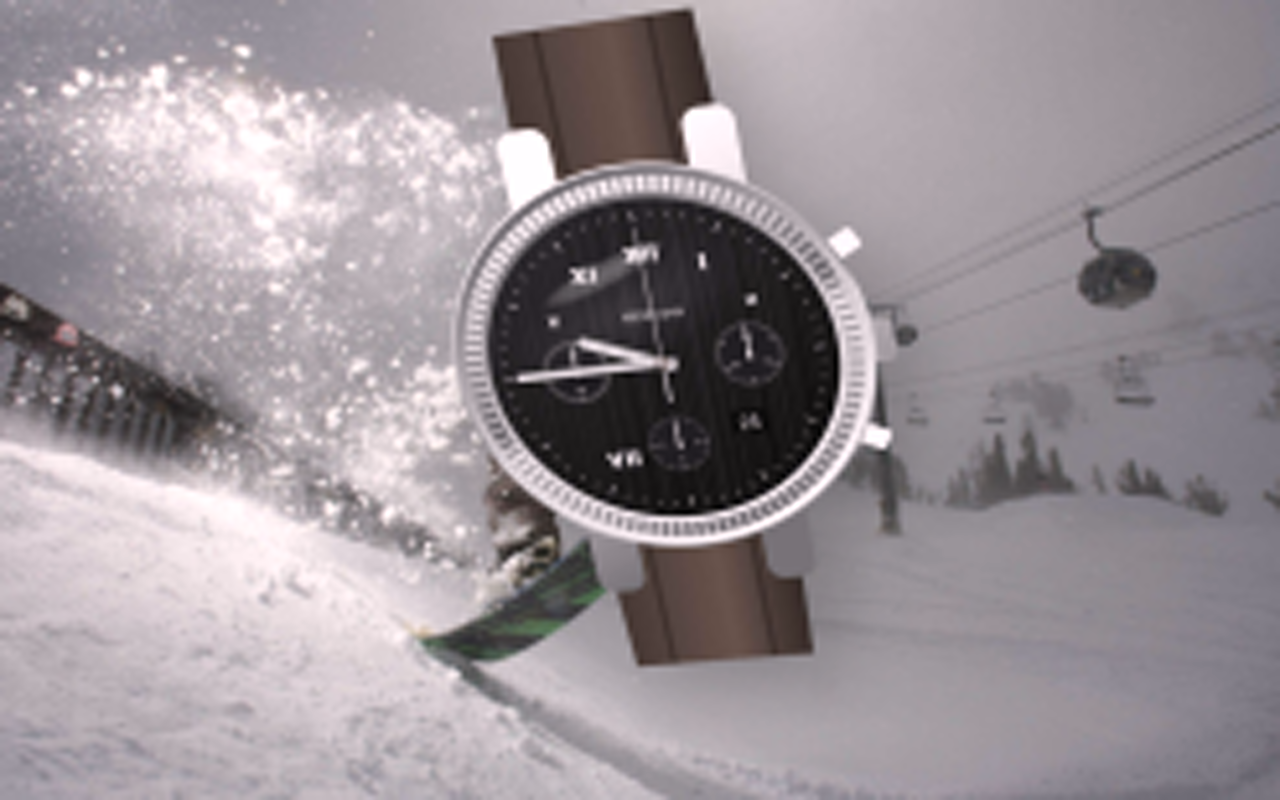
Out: 9,45
